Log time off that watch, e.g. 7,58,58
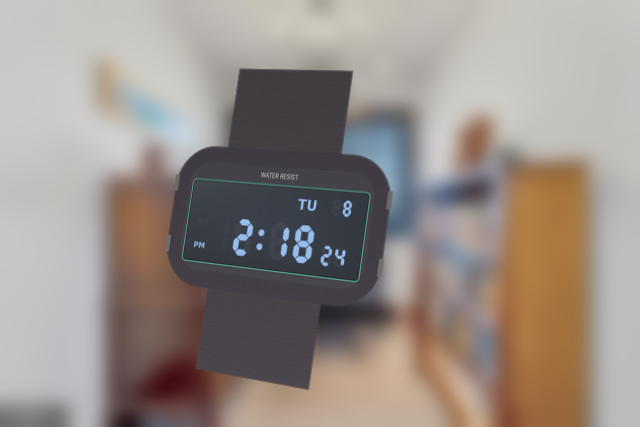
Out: 2,18,24
